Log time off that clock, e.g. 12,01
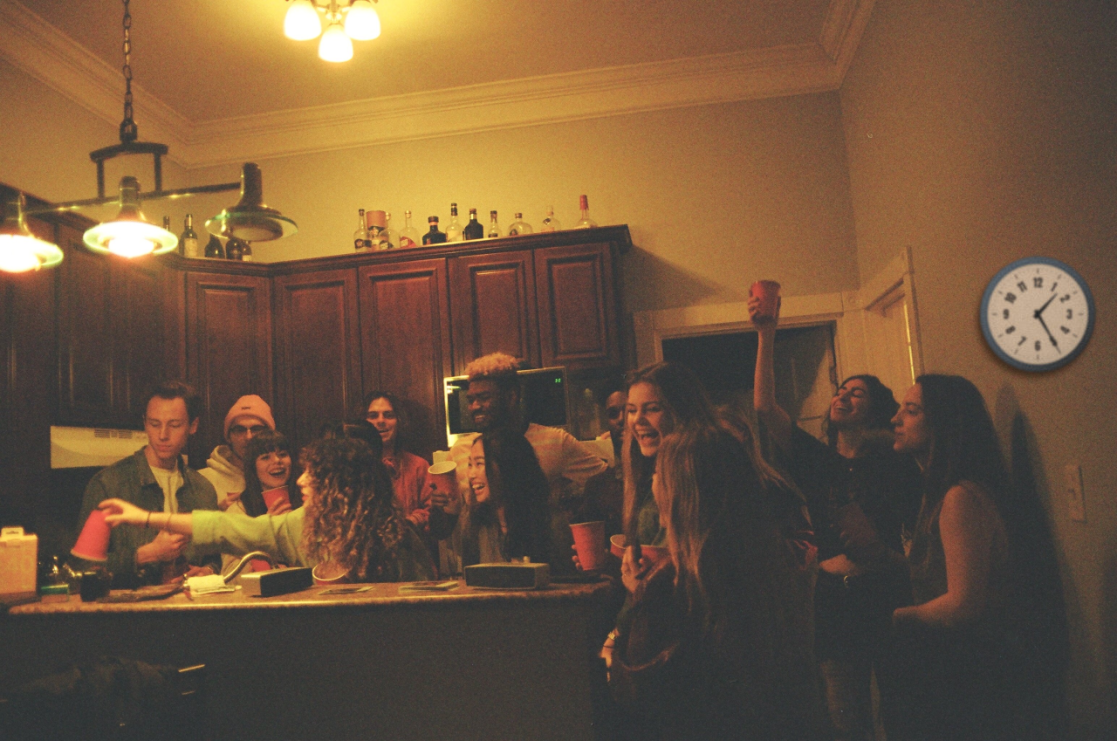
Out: 1,25
